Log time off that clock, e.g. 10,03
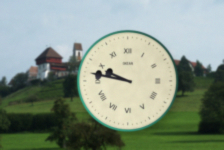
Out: 9,47
